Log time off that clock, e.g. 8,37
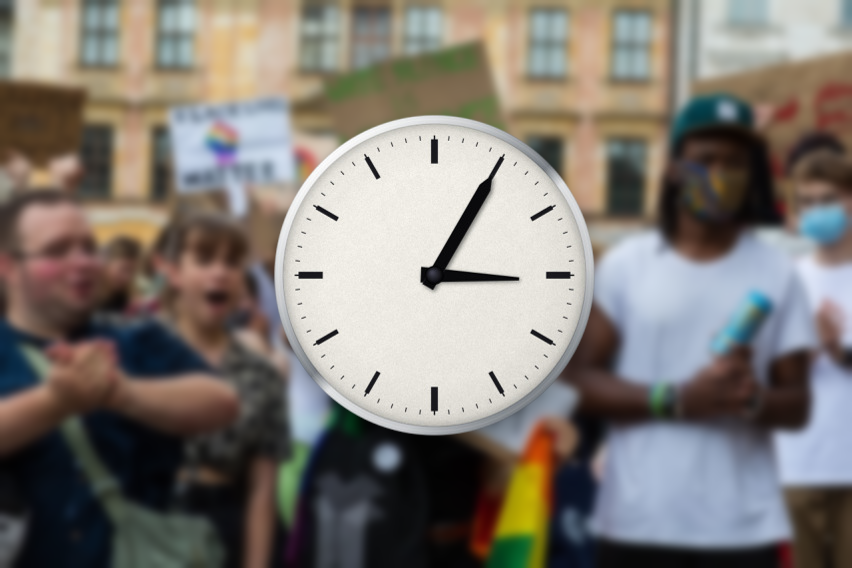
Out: 3,05
